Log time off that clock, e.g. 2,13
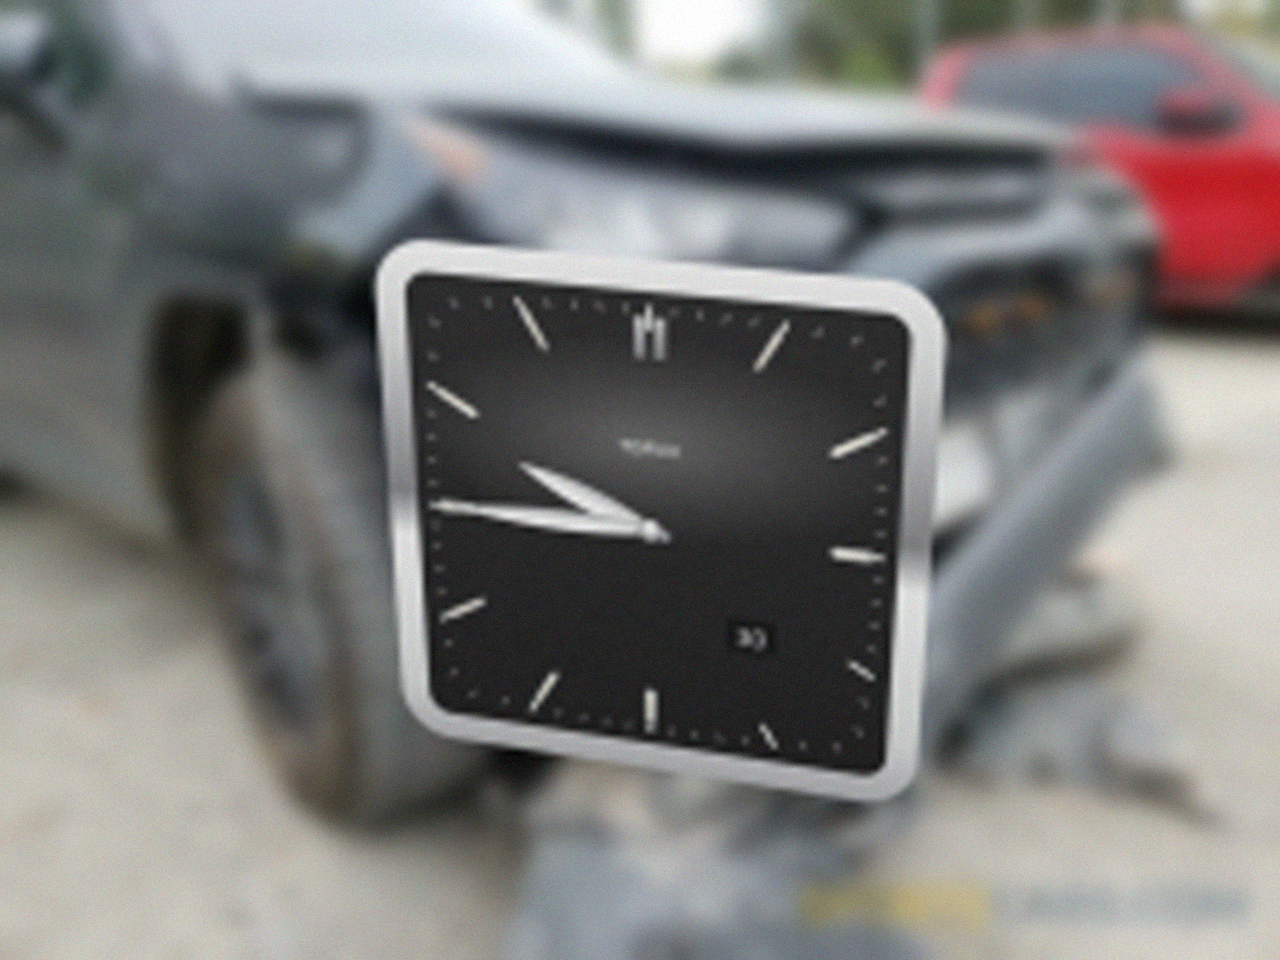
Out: 9,45
